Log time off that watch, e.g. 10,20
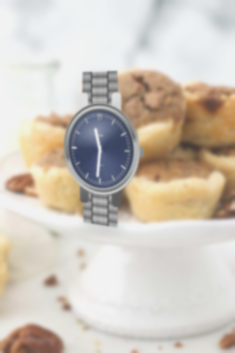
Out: 11,31
